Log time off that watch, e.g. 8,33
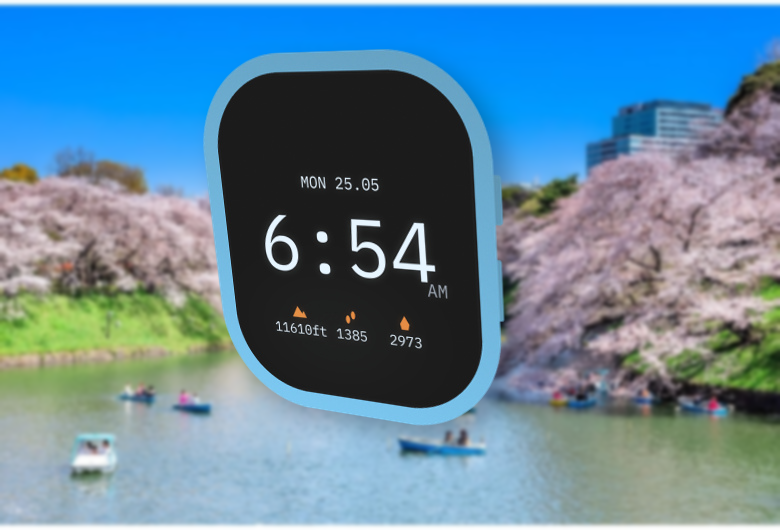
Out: 6,54
